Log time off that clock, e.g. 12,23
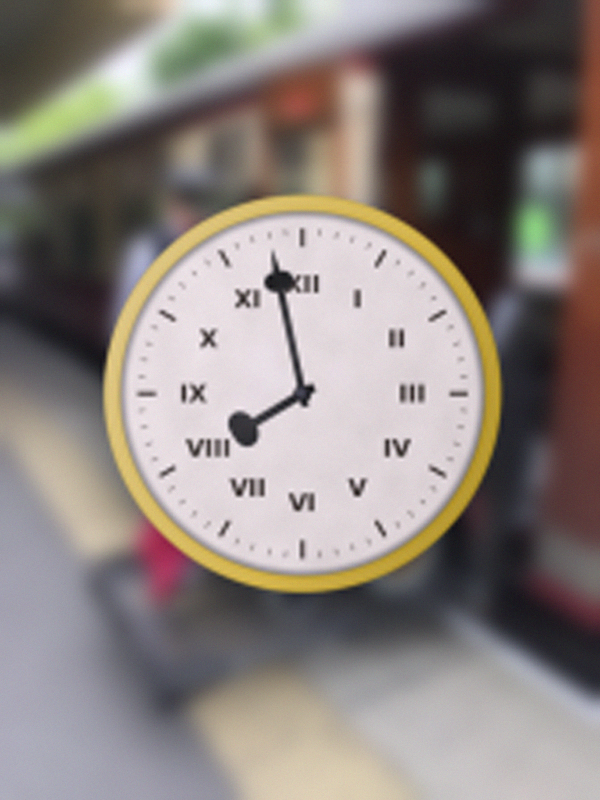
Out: 7,58
